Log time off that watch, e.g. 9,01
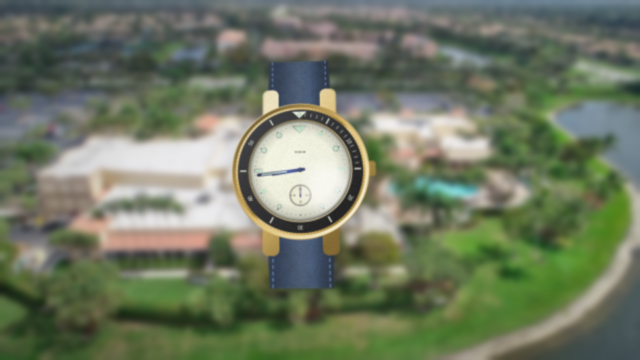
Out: 8,44
